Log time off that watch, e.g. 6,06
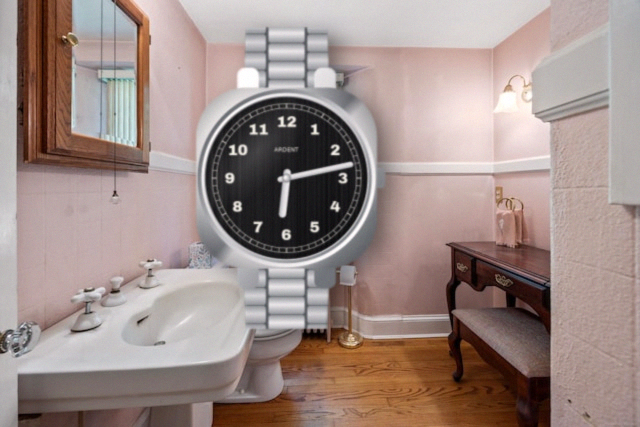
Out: 6,13
